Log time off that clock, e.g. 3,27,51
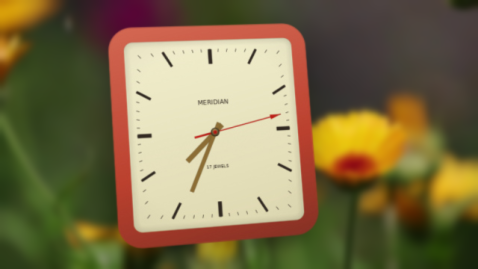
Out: 7,34,13
